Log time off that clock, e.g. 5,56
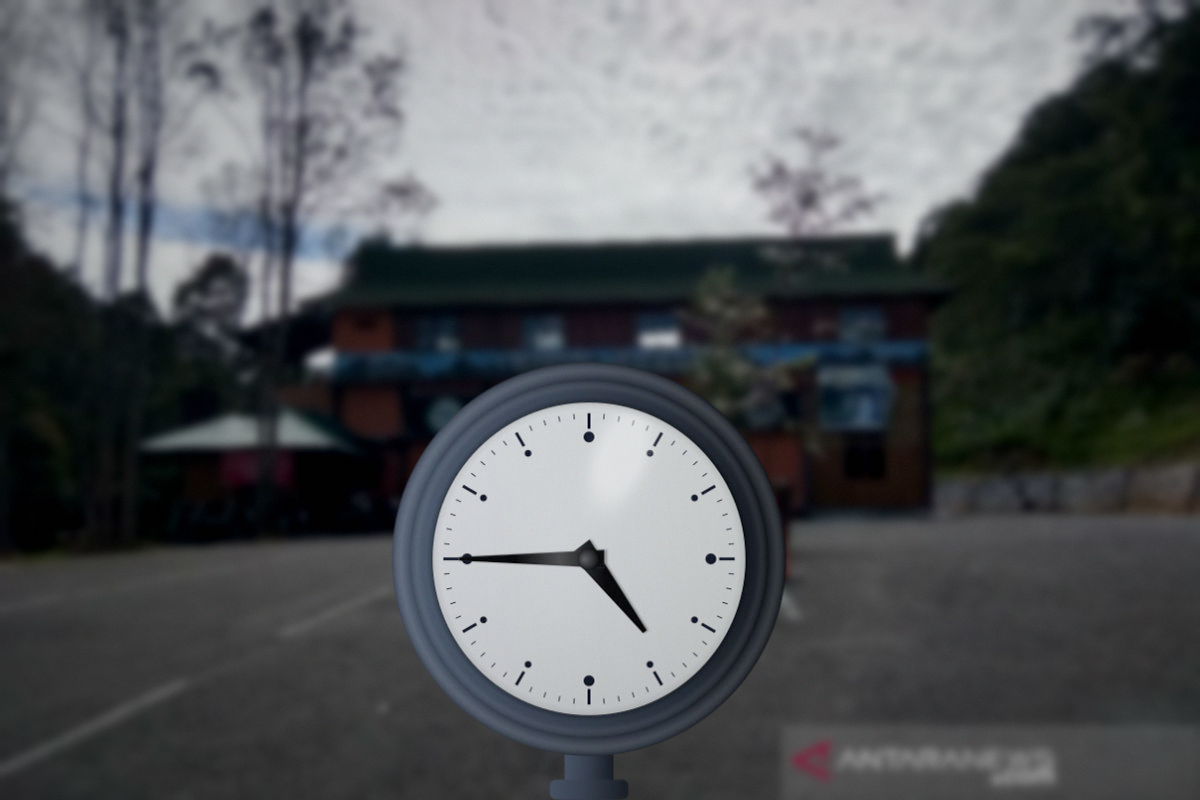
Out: 4,45
